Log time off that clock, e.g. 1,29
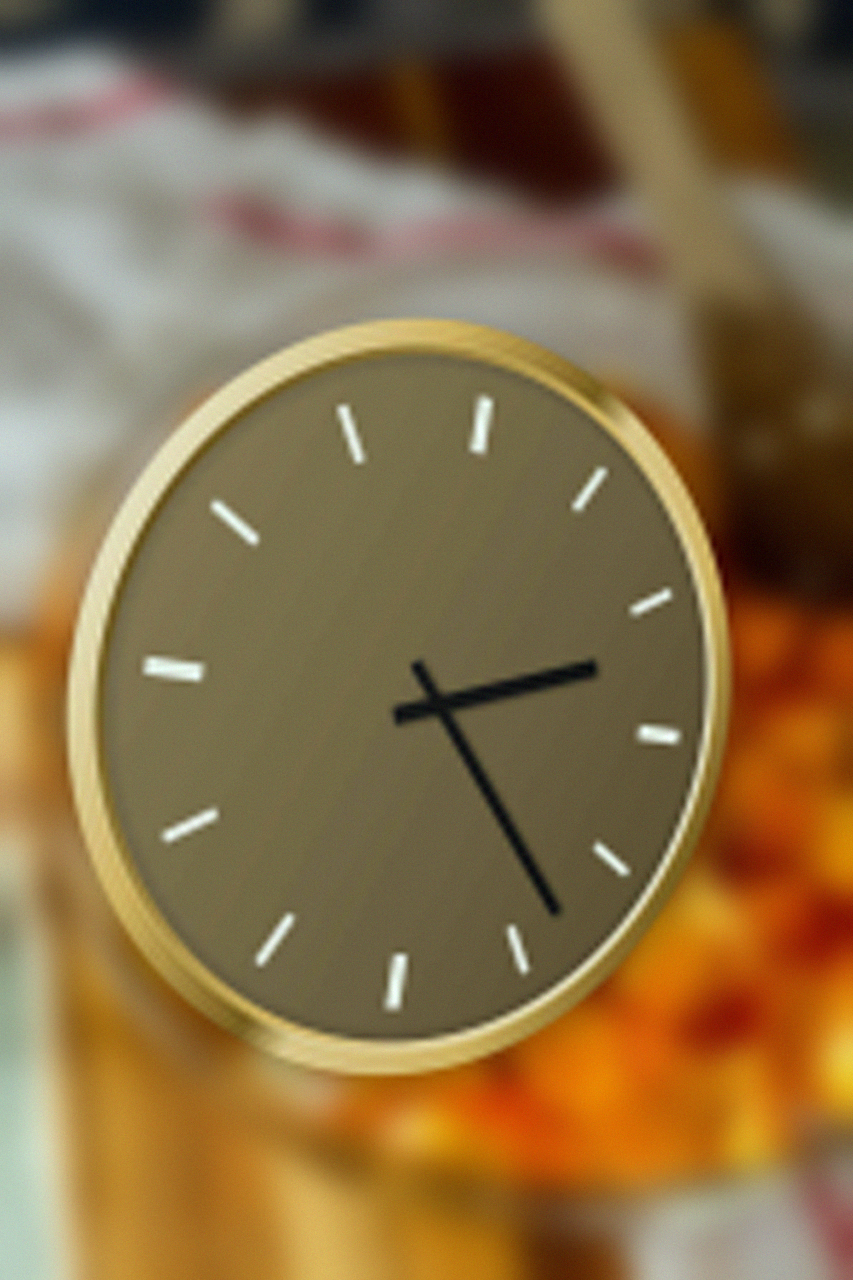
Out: 2,23
